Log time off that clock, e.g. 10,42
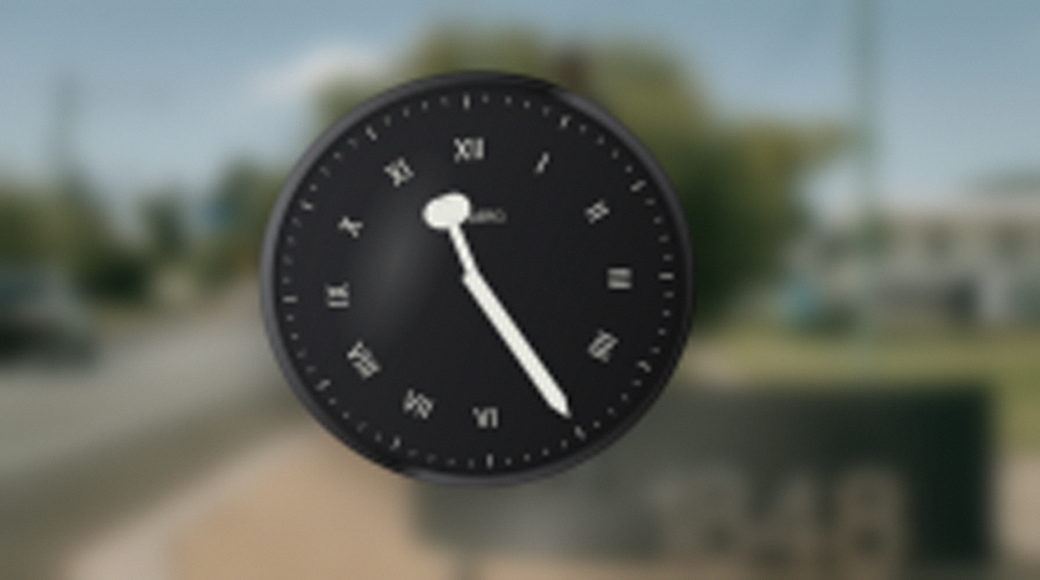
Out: 11,25
